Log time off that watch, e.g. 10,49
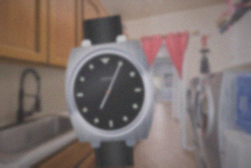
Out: 7,05
